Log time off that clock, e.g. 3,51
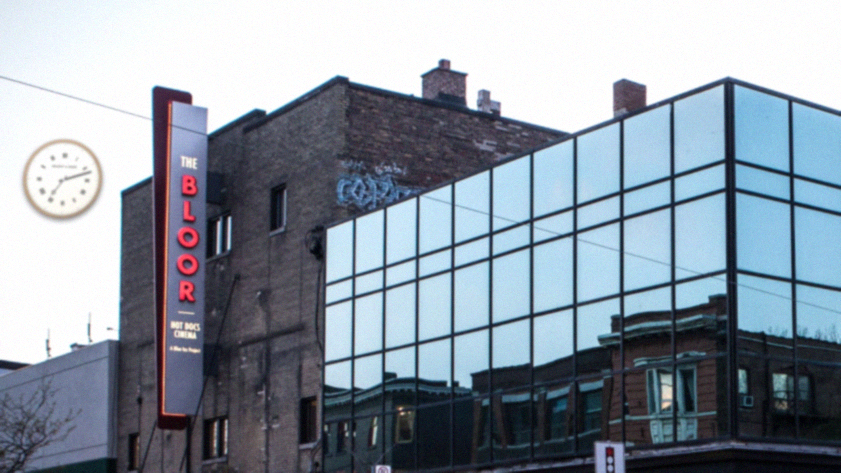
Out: 7,12
